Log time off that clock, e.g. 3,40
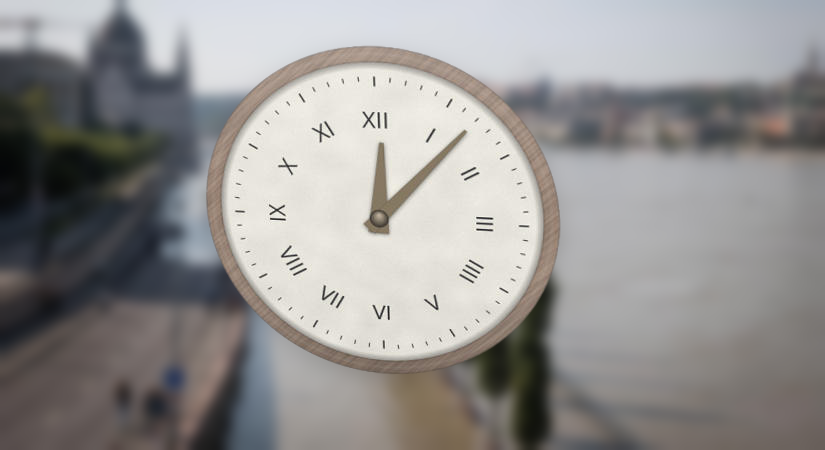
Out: 12,07
